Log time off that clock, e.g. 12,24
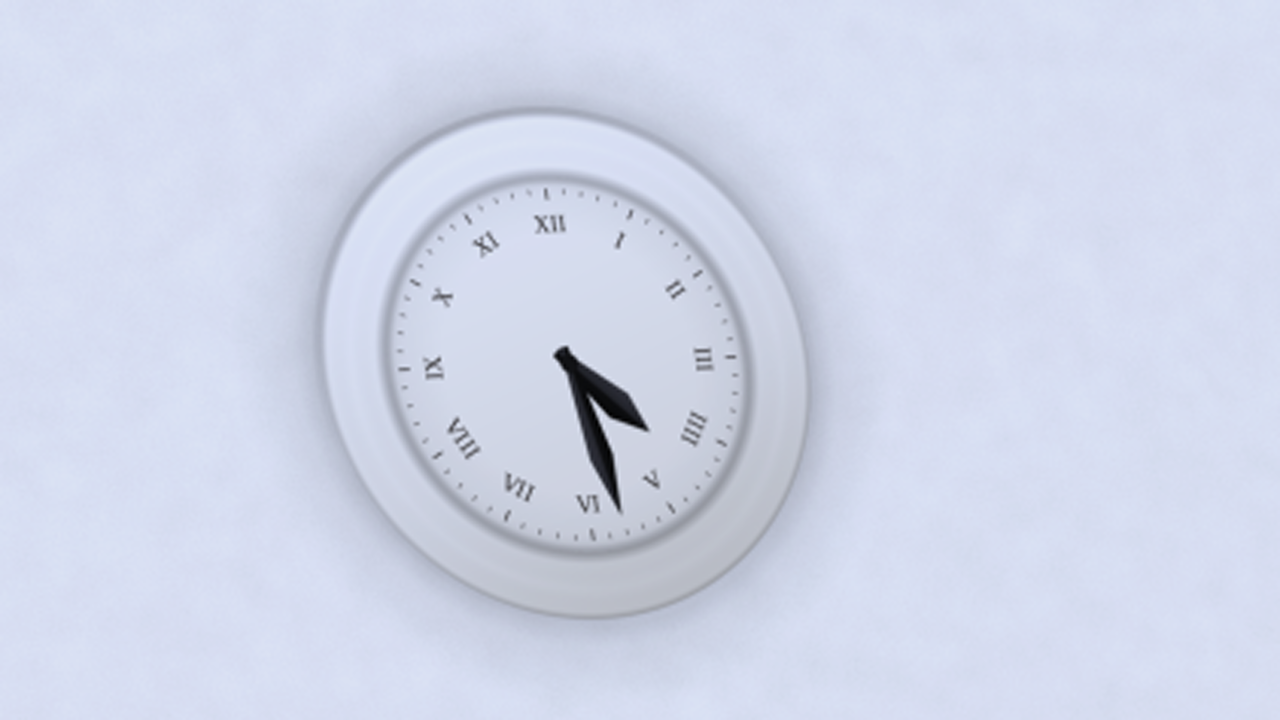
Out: 4,28
